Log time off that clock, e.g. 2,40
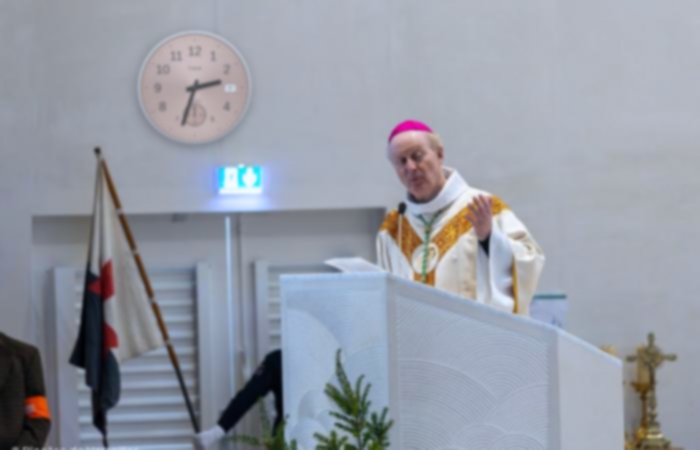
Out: 2,33
